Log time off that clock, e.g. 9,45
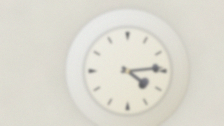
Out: 4,14
